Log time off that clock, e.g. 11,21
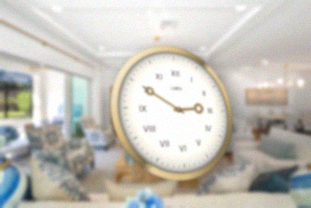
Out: 2,50
